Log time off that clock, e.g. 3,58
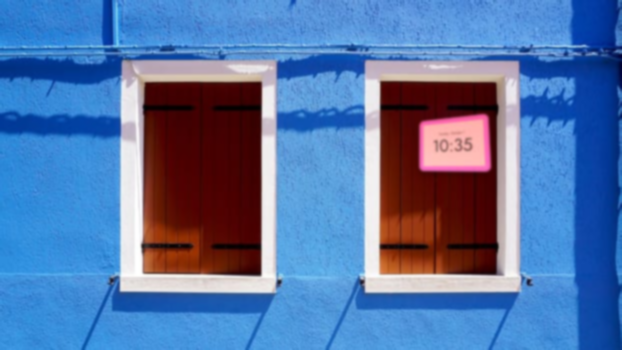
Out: 10,35
